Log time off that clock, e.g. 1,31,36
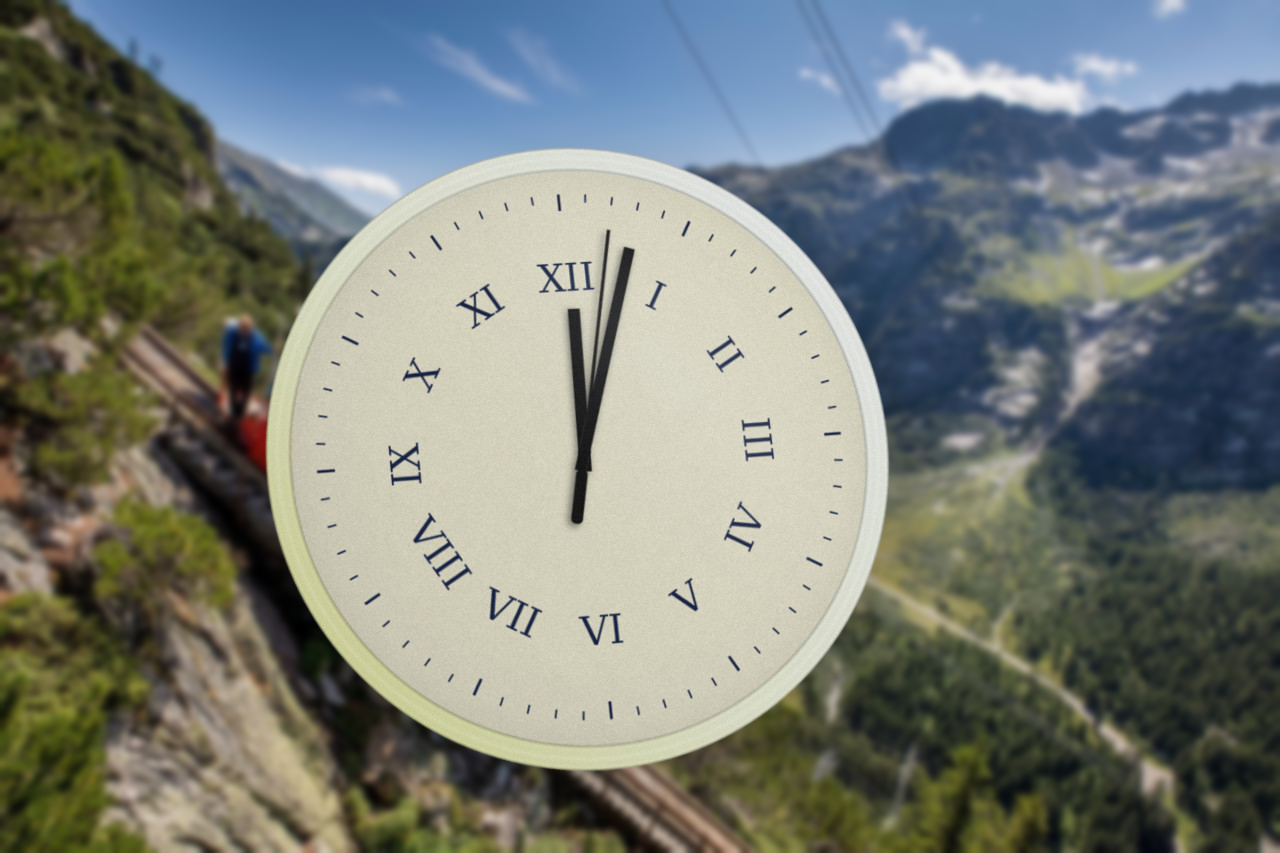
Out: 12,03,02
